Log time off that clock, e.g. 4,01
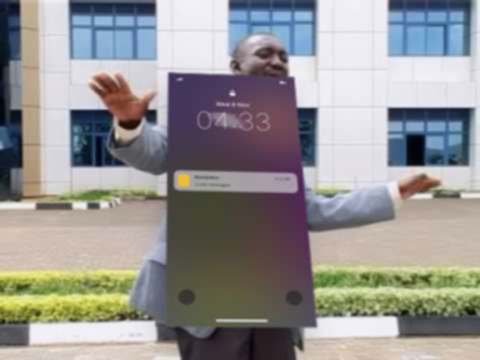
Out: 4,33
